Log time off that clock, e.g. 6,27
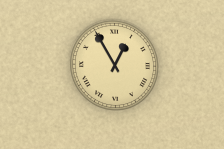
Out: 12,55
